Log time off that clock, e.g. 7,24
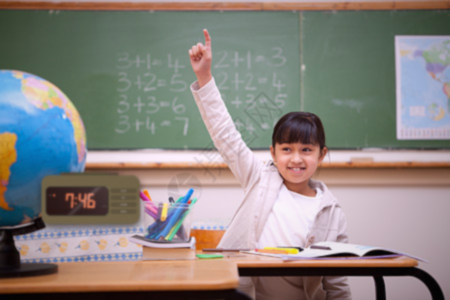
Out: 7,46
